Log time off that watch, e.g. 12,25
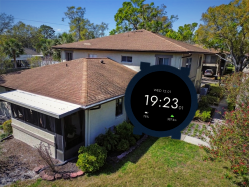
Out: 19,23
